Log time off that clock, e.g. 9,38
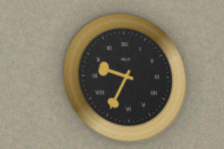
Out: 9,35
